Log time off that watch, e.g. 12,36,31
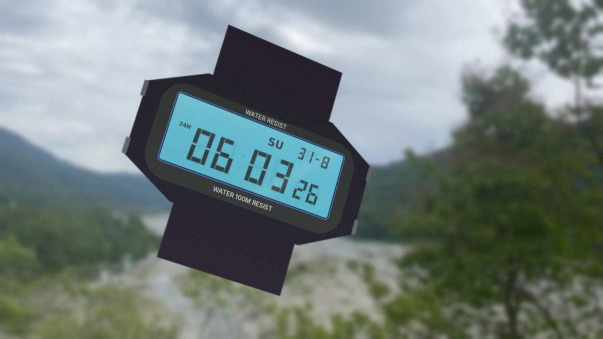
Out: 6,03,26
